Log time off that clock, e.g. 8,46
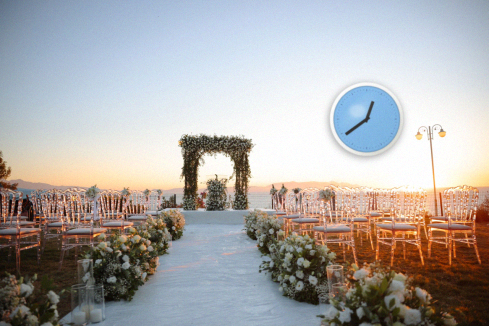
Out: 12,39
